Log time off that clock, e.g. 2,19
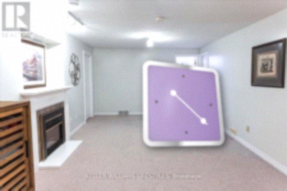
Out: 10,22
